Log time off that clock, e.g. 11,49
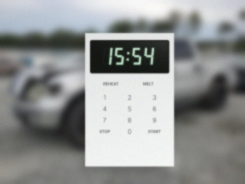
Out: 15,54
